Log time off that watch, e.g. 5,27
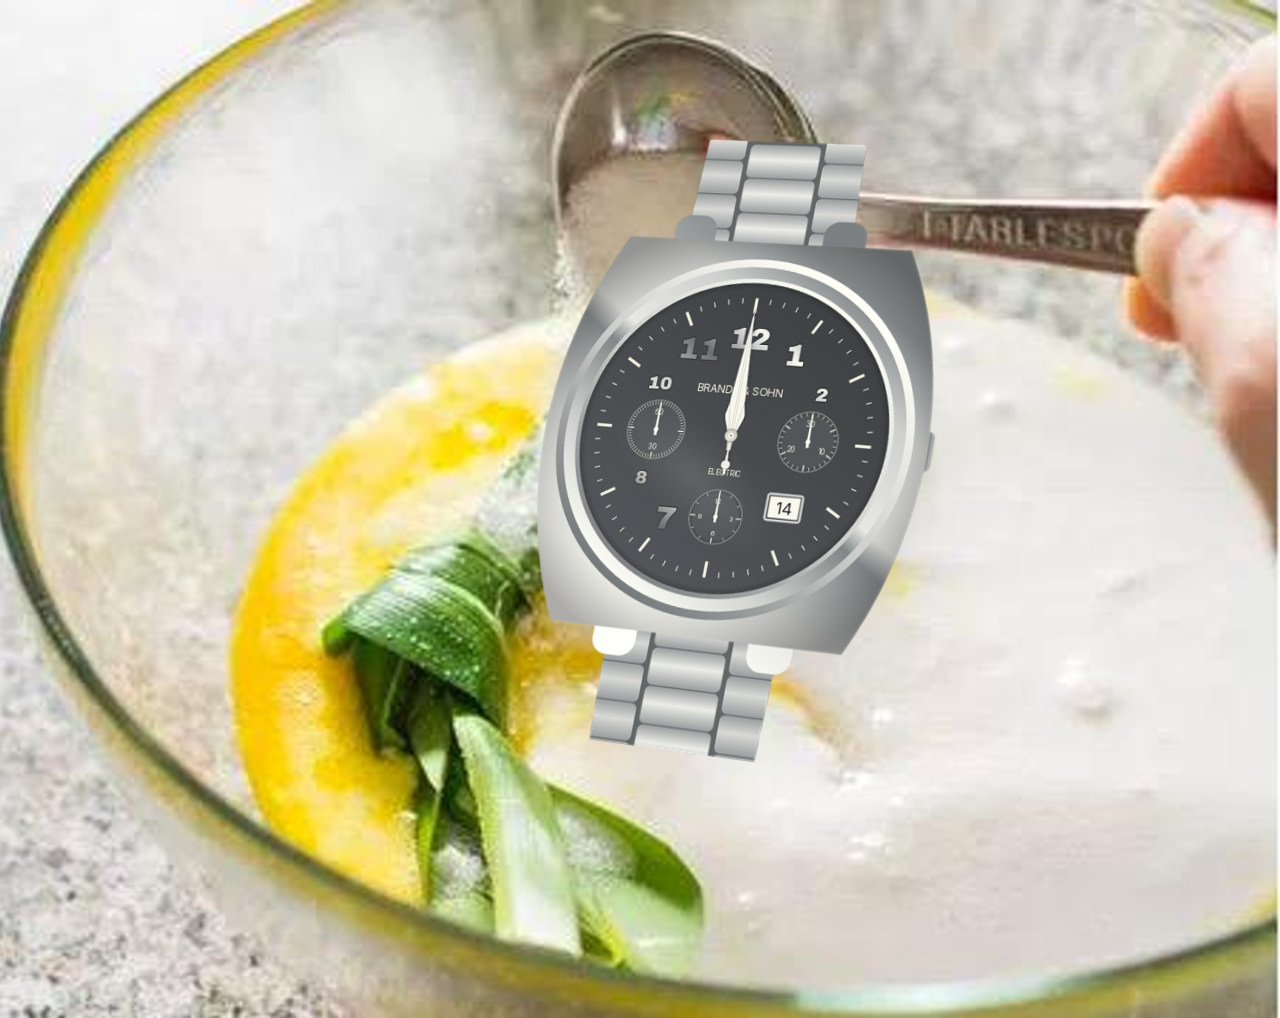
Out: 12,00
